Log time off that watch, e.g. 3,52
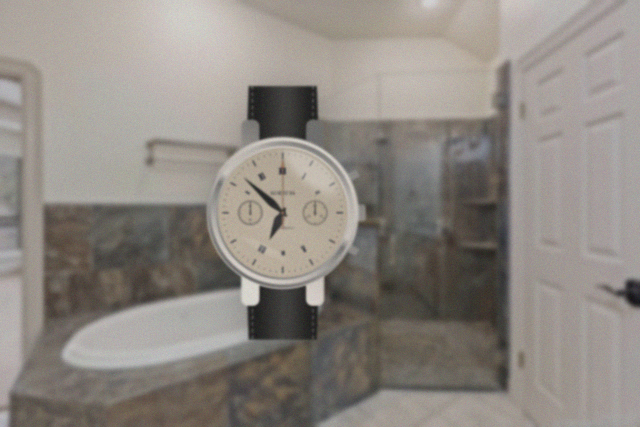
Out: 6,52
